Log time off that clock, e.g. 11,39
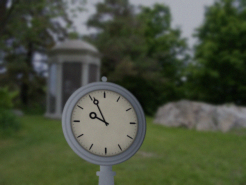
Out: 9,56
